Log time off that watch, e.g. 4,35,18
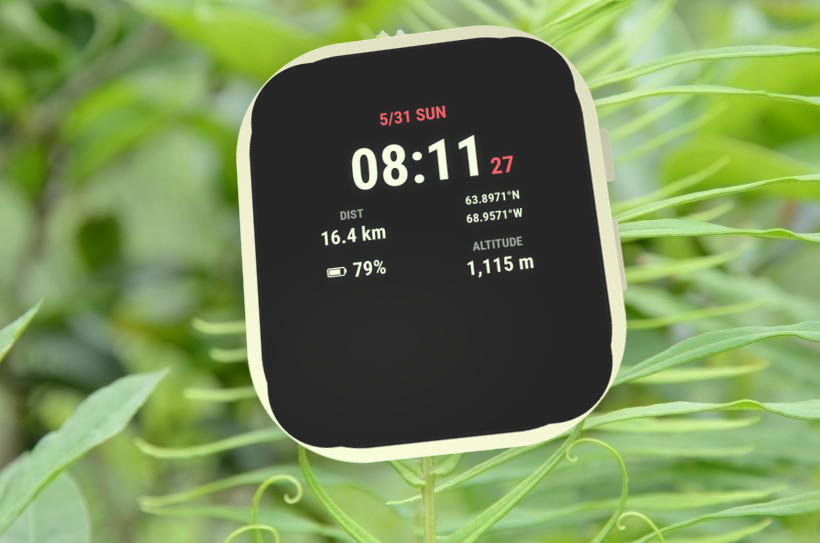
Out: 8,11,27
